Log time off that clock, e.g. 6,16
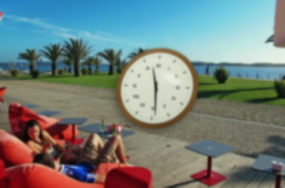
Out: 11,29
